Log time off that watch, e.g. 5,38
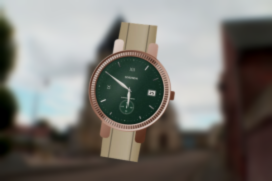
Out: 5,50
